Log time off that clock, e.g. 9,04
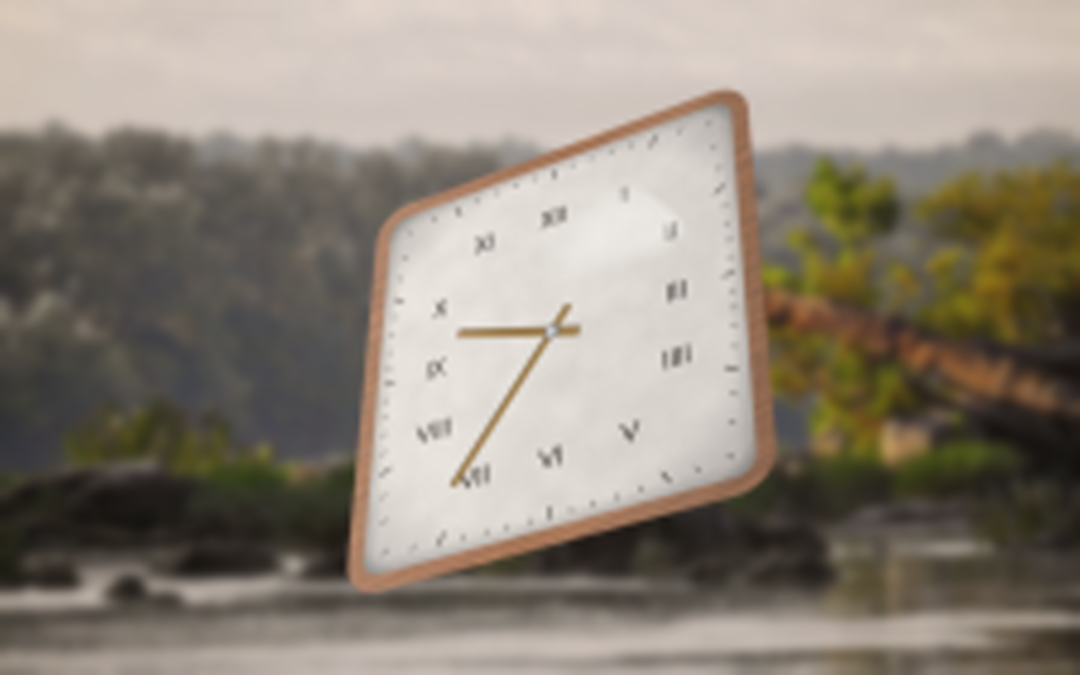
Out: 9,36
